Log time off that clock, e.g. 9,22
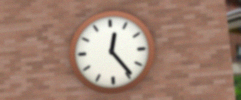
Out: 12,24
